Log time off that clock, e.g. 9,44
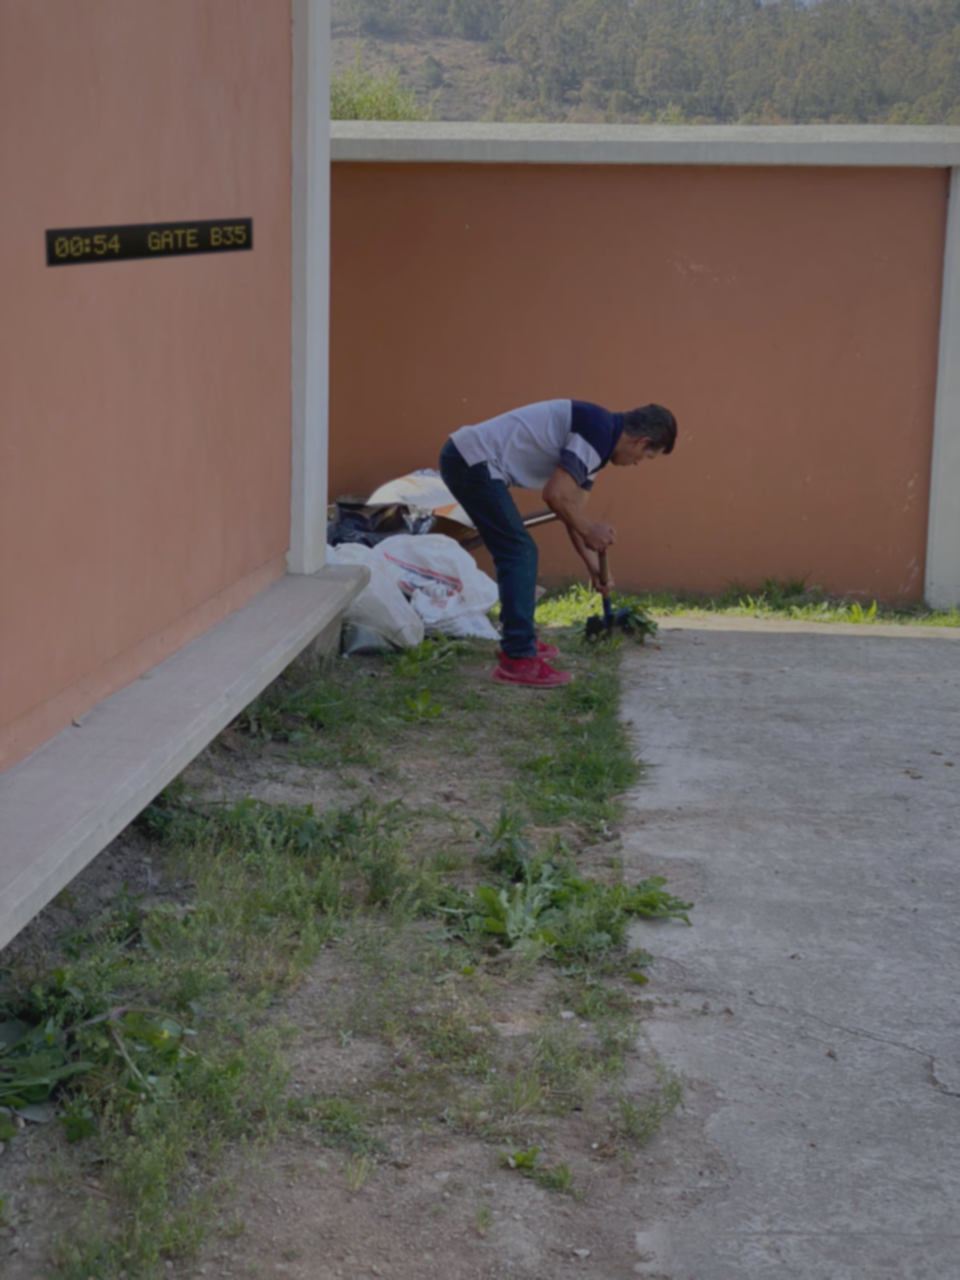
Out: 0,54
